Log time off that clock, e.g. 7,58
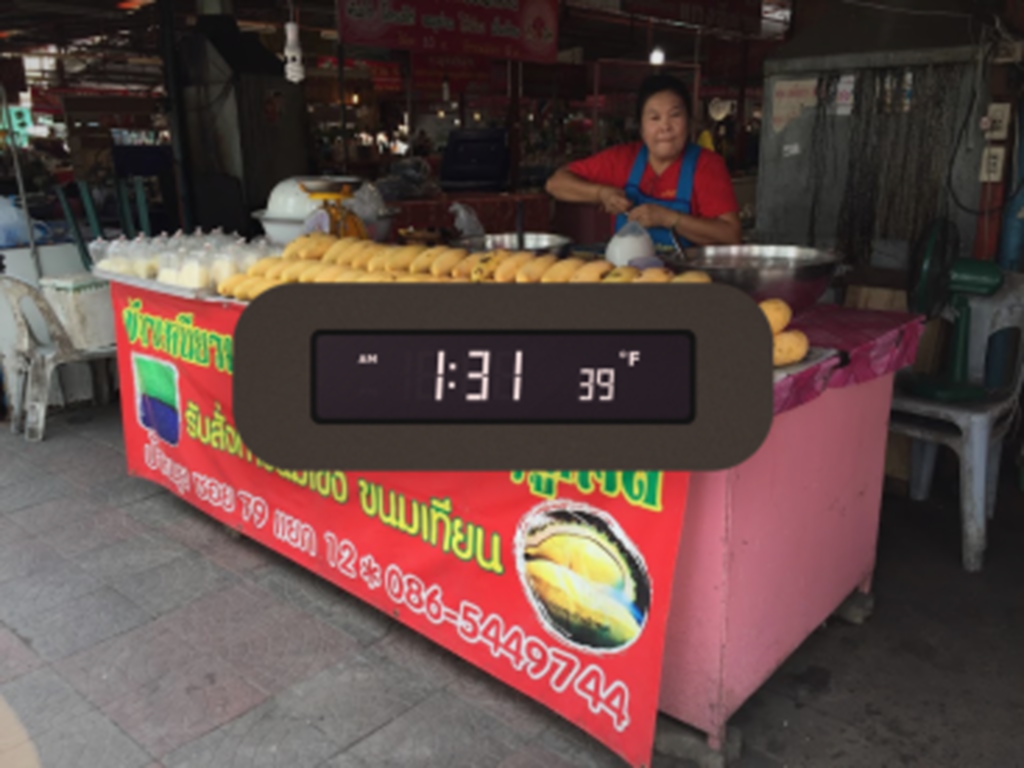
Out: 1,31
